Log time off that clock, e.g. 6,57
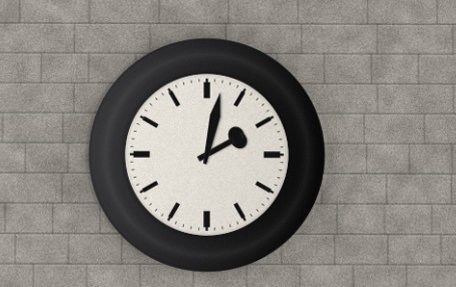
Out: 2,02
